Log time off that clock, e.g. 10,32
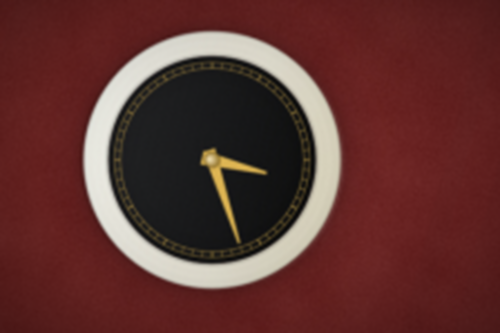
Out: 3,27
